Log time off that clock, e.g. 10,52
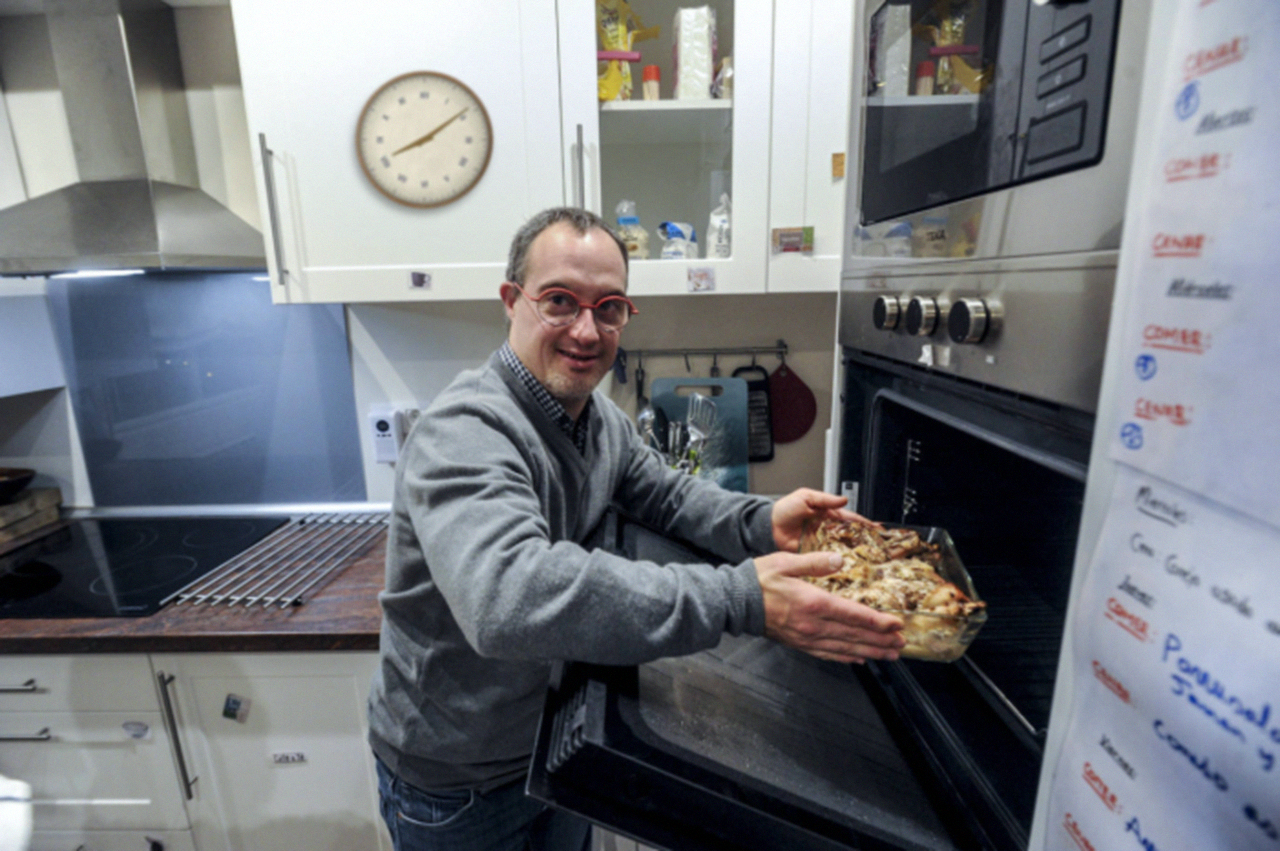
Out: 8,09
